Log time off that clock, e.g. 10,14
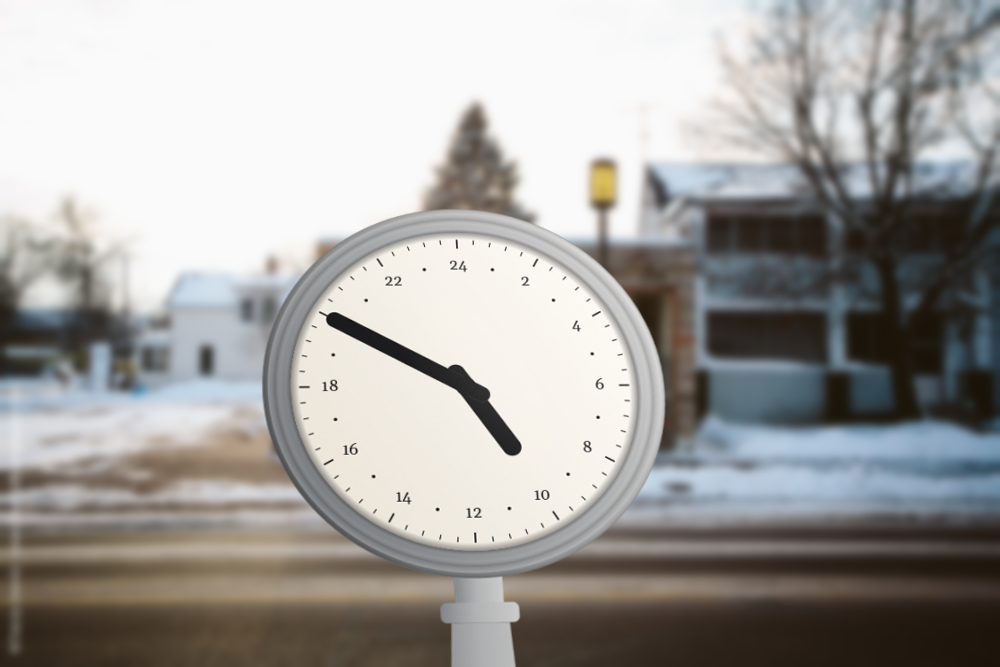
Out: 9,50
